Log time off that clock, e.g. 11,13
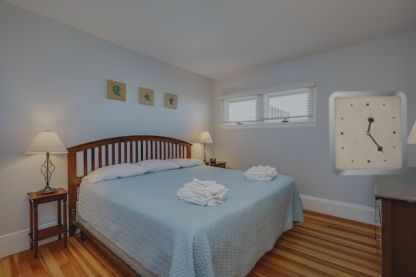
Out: 12,24
